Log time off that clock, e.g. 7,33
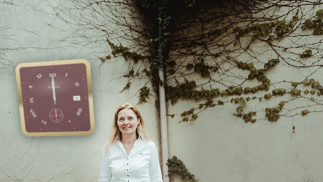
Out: 12,00
